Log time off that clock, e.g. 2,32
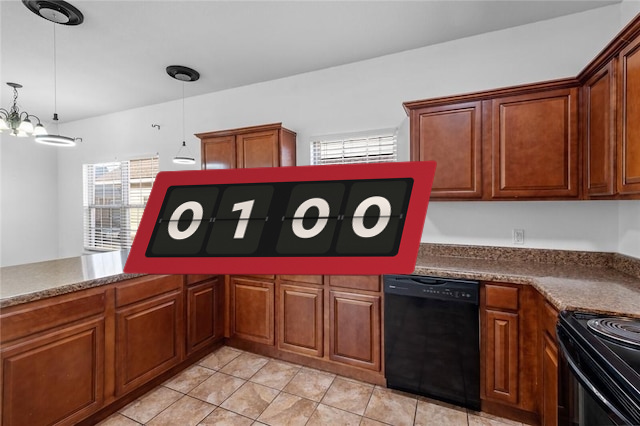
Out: 1,00
